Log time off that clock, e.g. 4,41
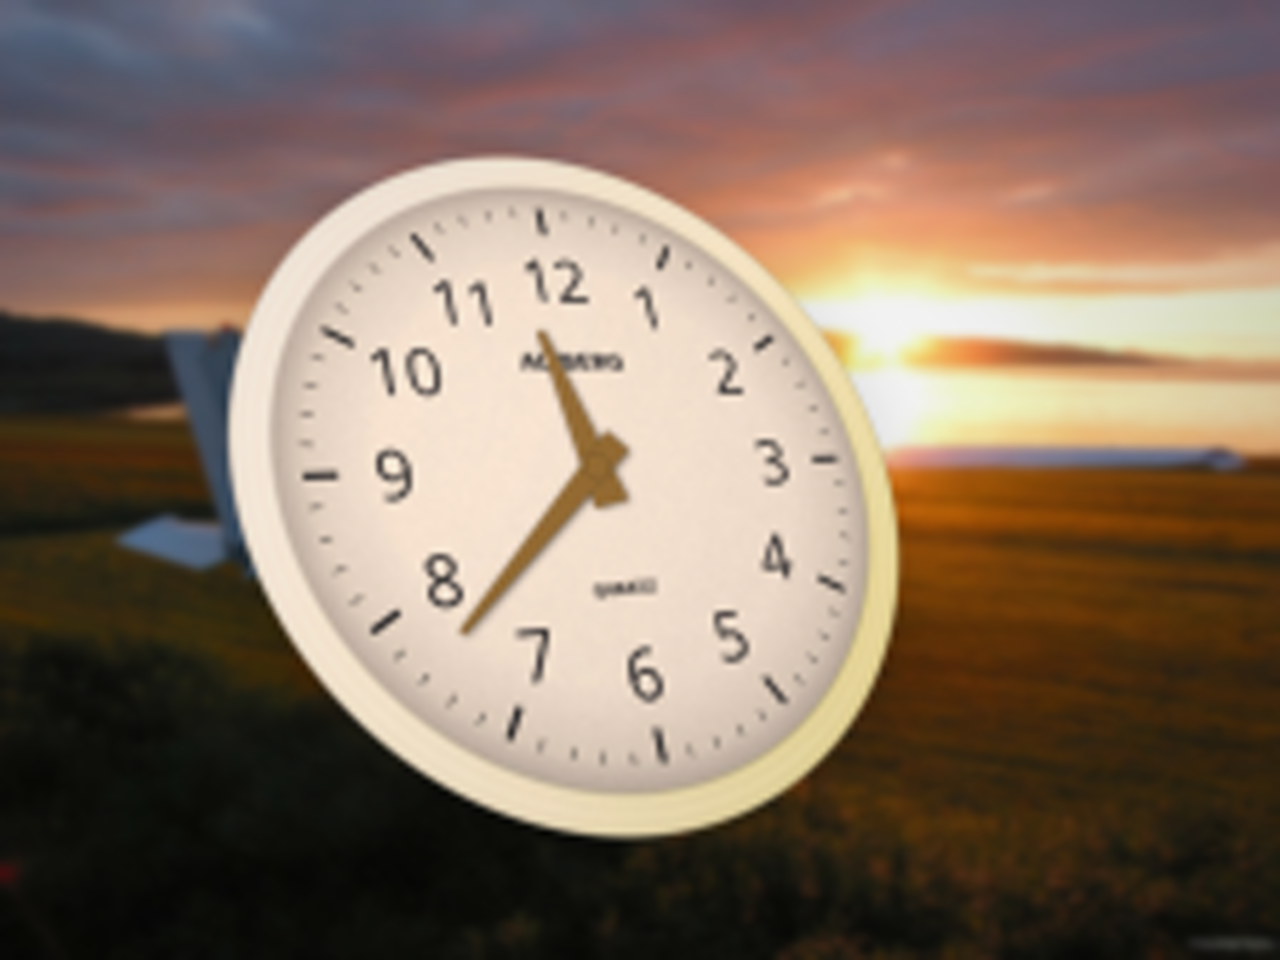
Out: 11,38
